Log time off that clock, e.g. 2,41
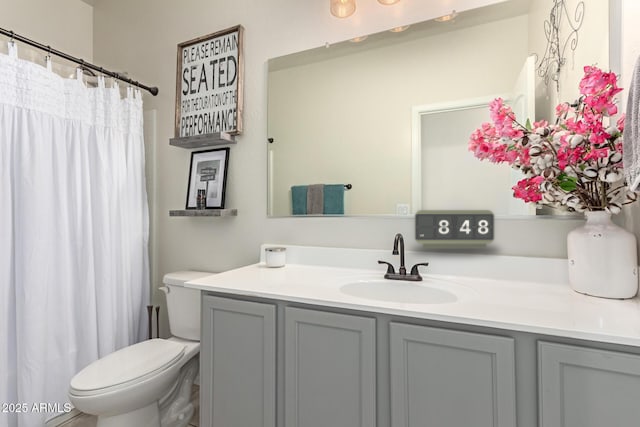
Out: 8,48
